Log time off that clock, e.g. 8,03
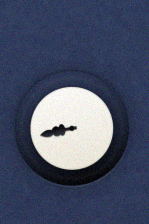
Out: 8,43
